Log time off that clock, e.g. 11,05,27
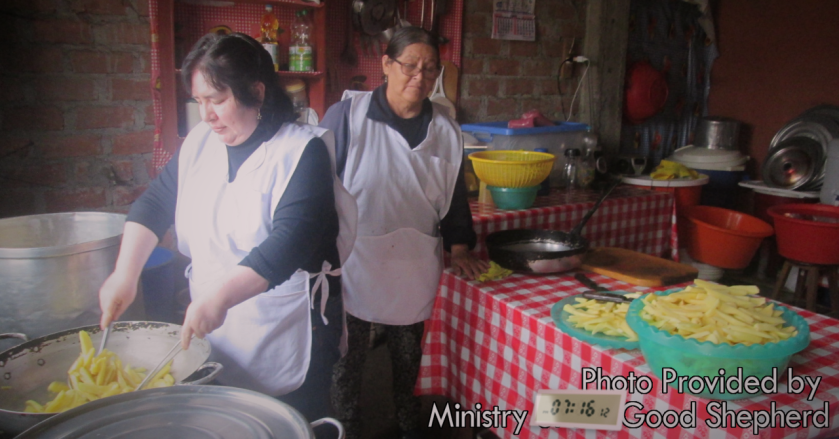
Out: 7,16,12
